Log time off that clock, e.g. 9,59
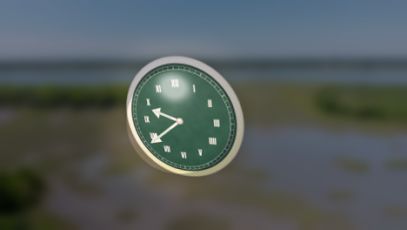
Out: 9,39
